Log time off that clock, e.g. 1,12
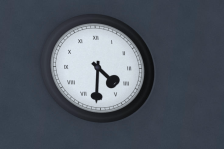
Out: 4,31
